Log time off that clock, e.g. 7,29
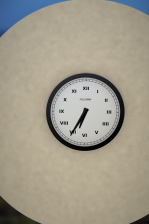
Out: 6,35
